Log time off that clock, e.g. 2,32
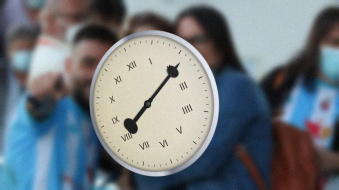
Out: 8,11
